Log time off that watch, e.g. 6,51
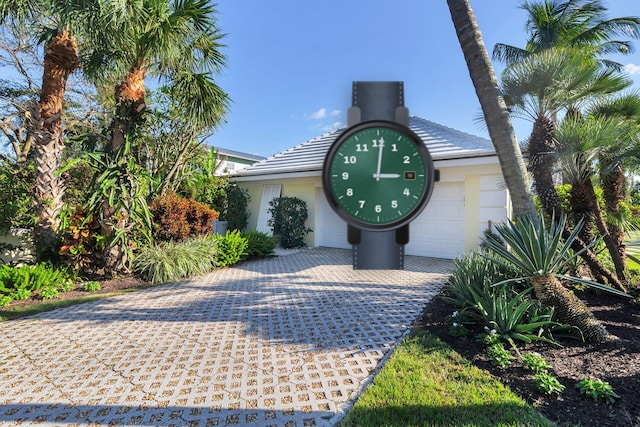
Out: 3,01
